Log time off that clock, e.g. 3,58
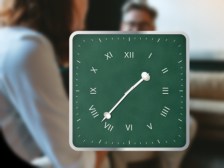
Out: 1,37
